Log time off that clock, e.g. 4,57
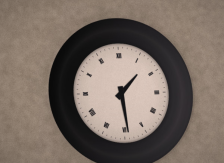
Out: 1,29
